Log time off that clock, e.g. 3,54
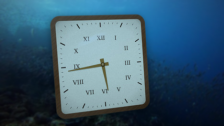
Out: 5,44
